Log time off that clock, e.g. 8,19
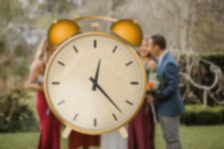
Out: 12,23
